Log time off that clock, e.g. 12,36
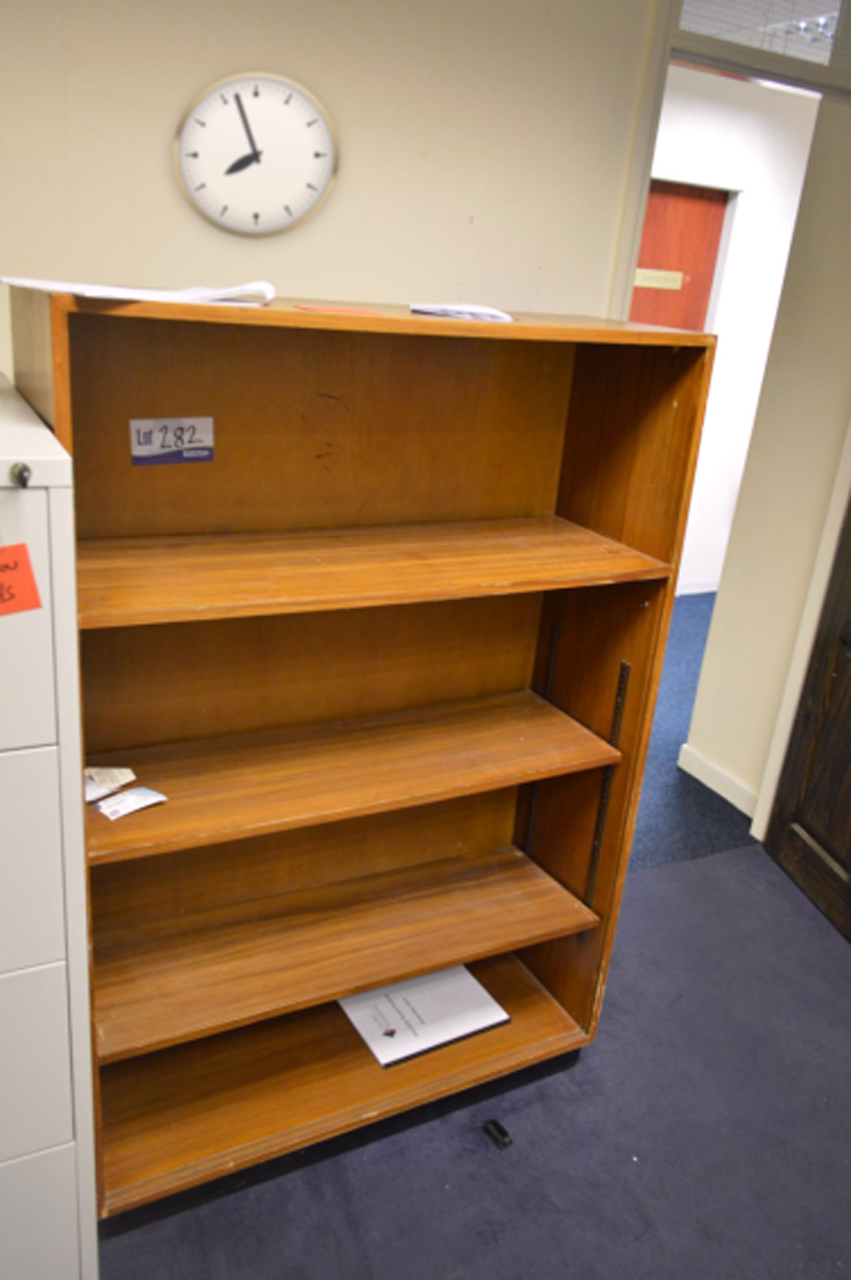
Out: 7,57
